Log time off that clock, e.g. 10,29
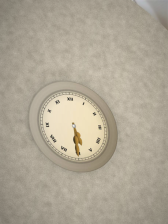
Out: 5,30
